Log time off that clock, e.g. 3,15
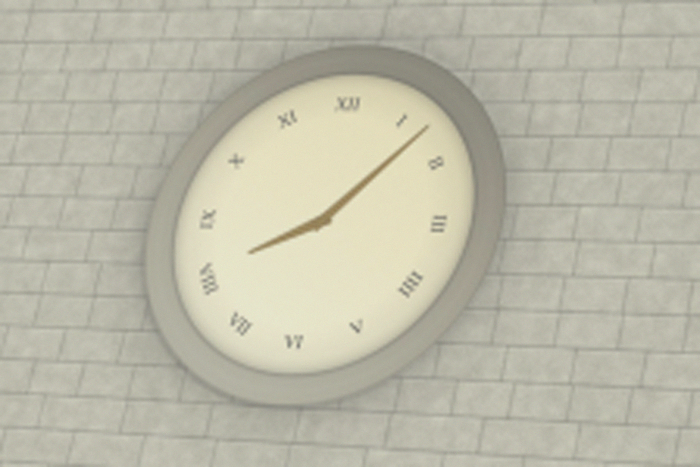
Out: 8,07
